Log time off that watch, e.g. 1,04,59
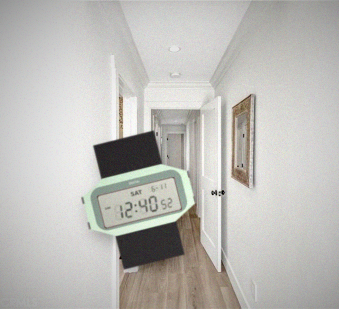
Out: 12,40,52
